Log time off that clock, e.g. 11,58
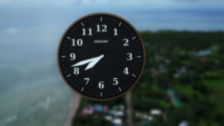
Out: 7,42
